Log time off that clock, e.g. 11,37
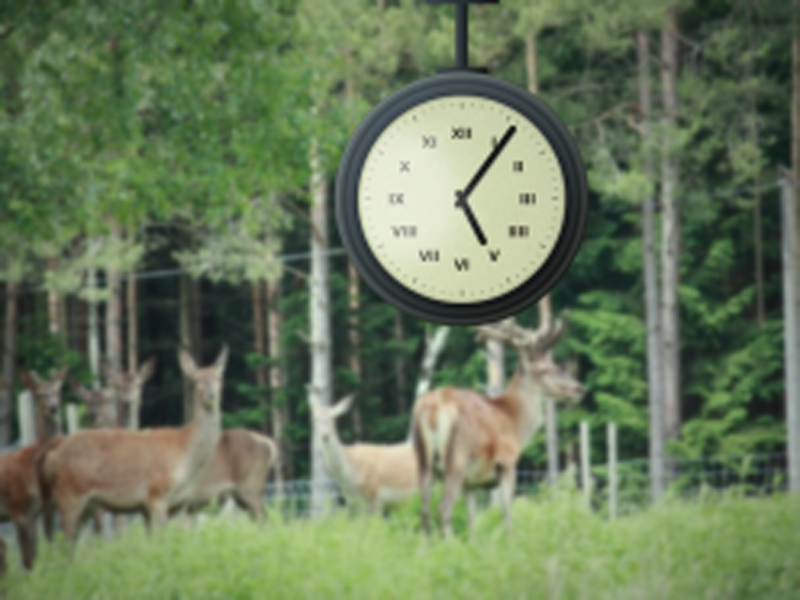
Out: 5,06
